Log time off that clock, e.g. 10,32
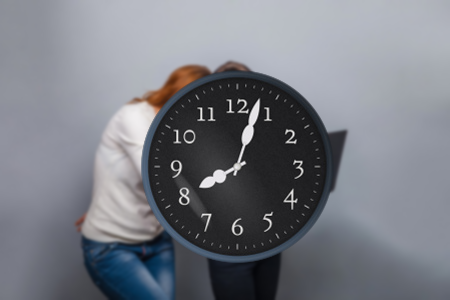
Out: 8,03
